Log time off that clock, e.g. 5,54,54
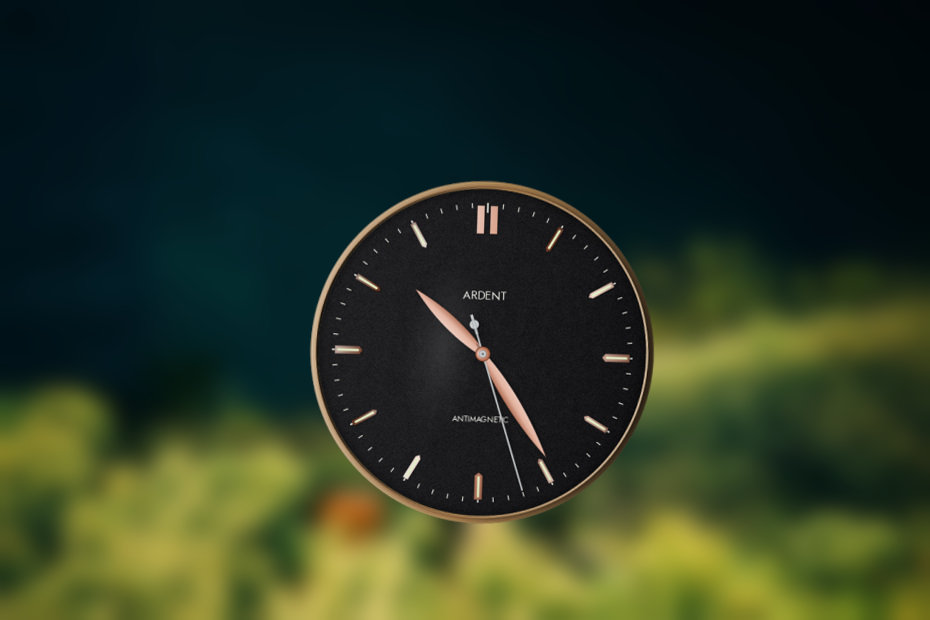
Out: 10,24,27
